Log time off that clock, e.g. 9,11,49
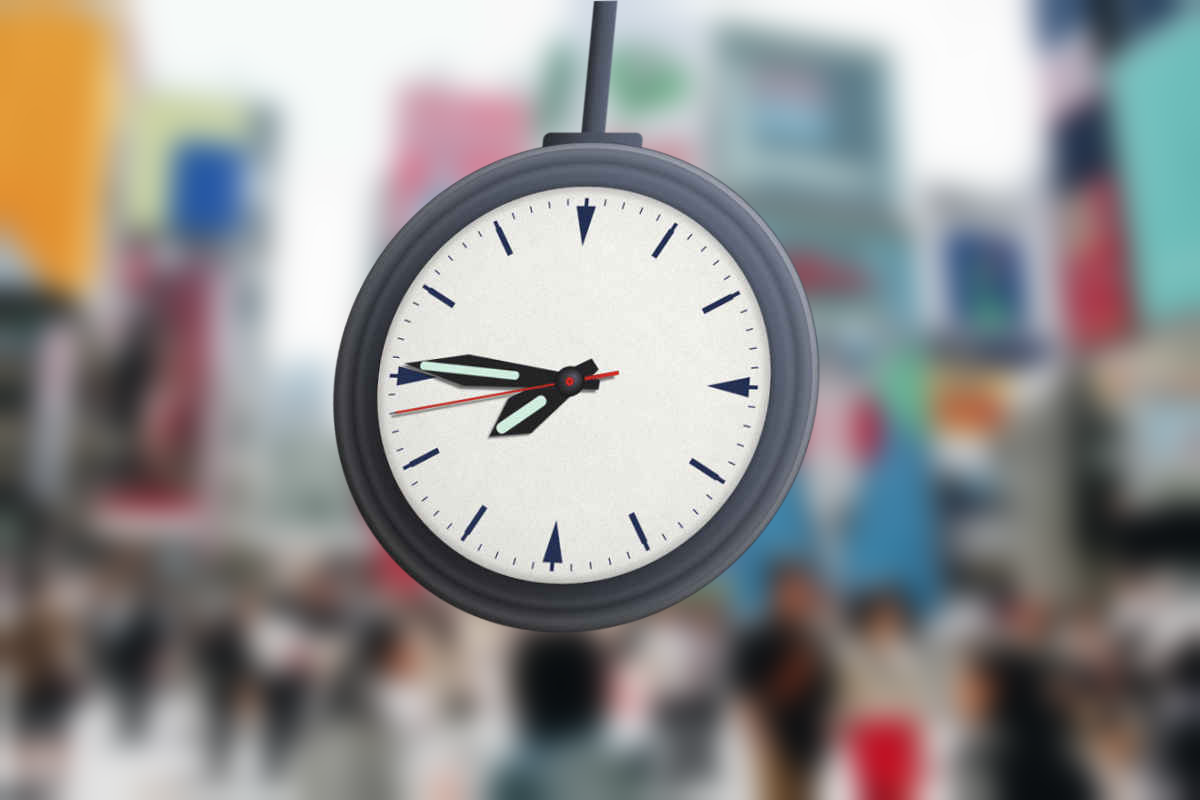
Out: 7,45,43
